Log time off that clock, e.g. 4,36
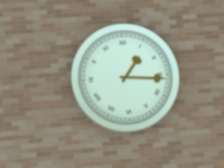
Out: 1,16
